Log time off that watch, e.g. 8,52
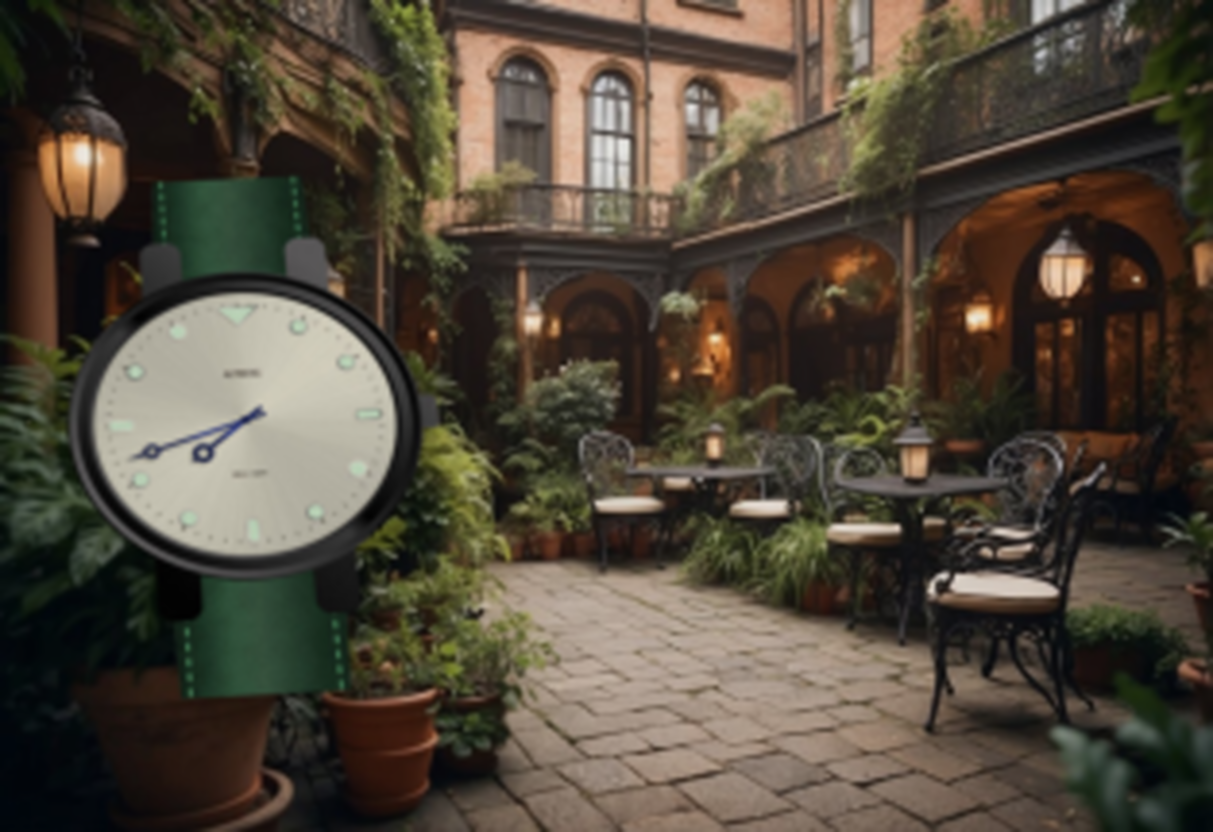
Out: 7,42
